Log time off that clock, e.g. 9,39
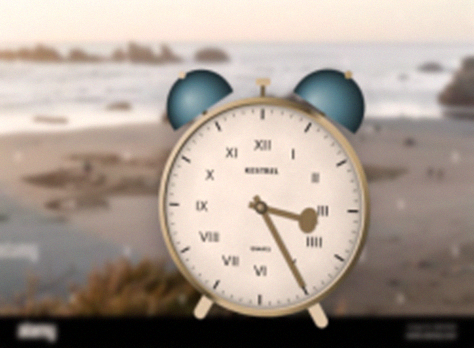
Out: 3,25
